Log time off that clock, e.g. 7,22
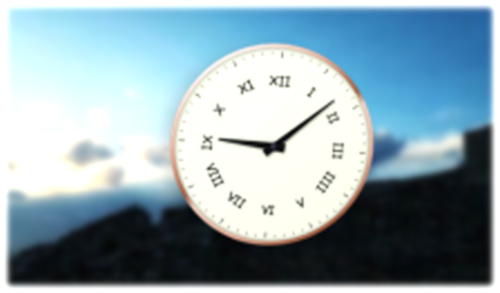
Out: 9,08
